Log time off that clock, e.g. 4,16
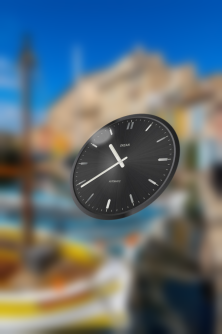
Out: 10,39
